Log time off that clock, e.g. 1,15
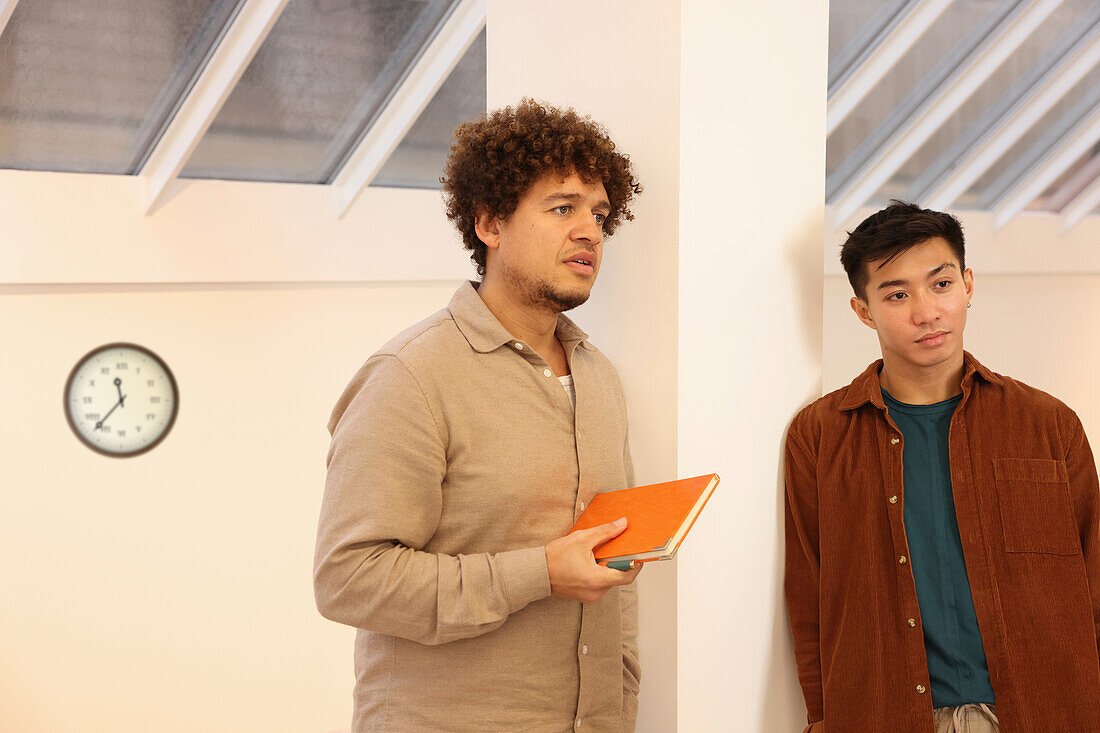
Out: 11,37
